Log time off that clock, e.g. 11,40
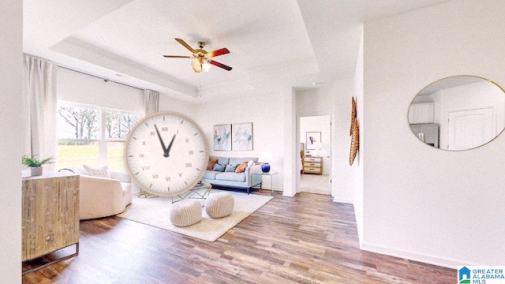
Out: 12,57
